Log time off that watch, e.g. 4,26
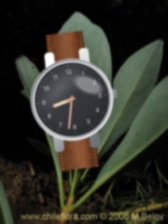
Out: 8,32
